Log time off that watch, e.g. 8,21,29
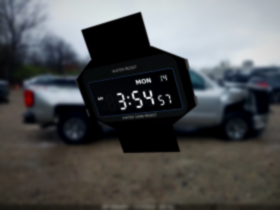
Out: 3,54,57
